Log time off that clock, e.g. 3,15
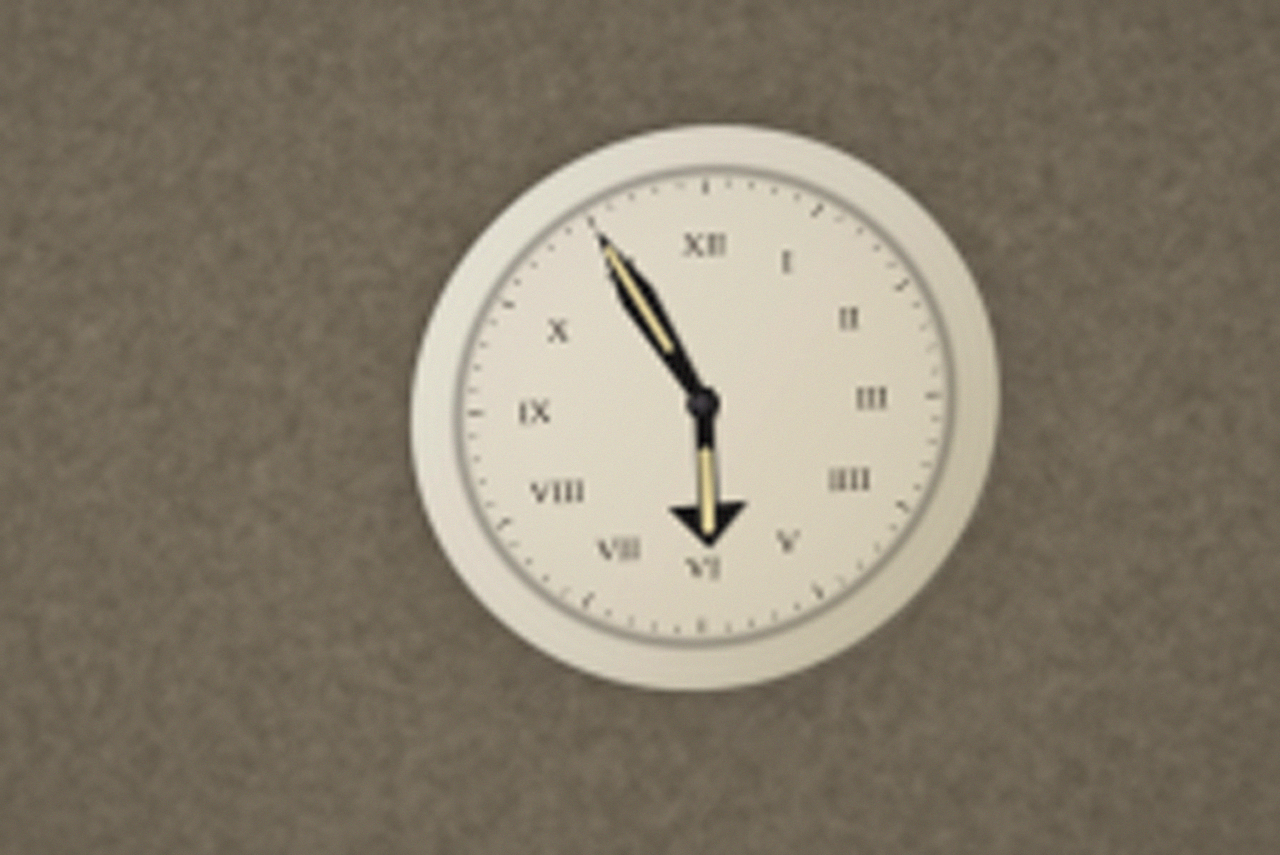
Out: 5,55
